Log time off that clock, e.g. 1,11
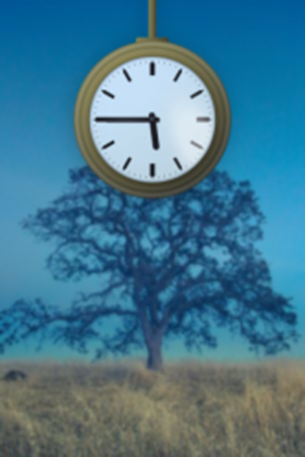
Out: 5,45
